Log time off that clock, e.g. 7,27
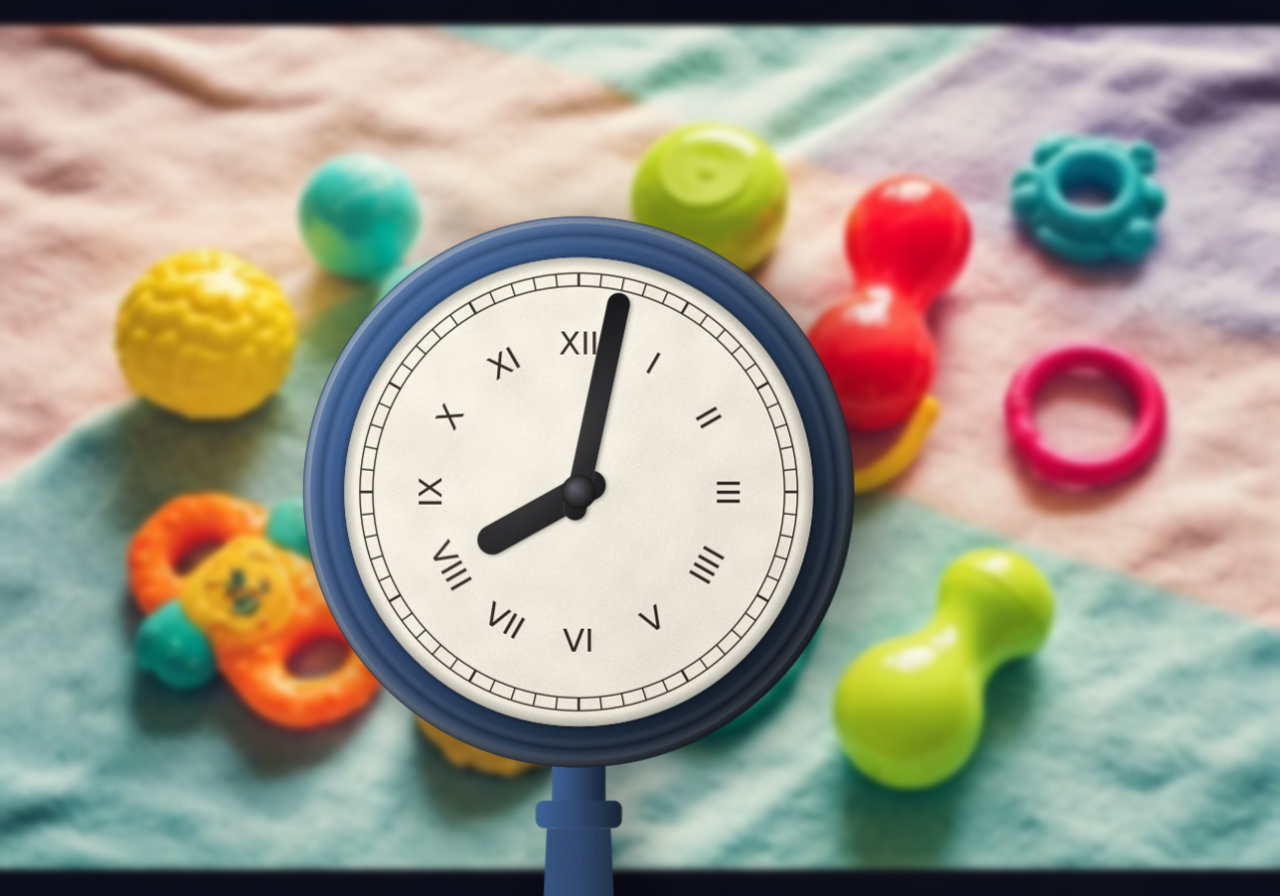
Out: 8,02
